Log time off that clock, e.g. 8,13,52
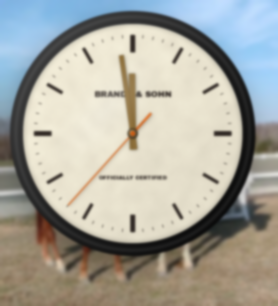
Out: 11,58,37
